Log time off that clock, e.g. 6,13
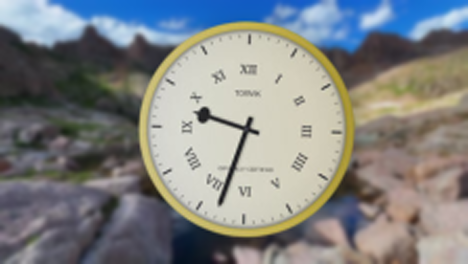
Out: 9,33
